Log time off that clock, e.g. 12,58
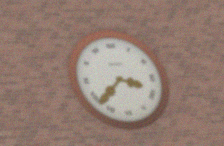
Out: 3,38
